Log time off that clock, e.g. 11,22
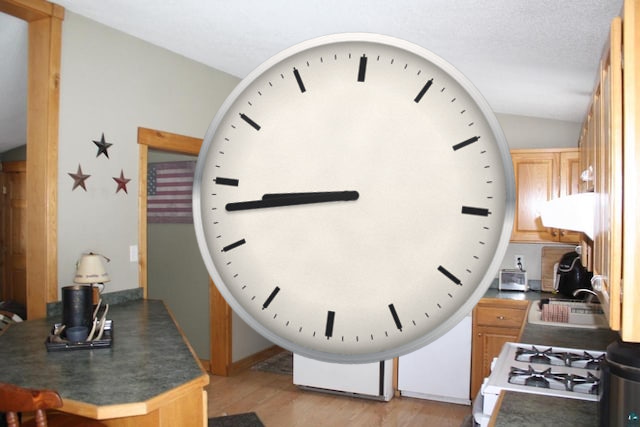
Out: 8,43
